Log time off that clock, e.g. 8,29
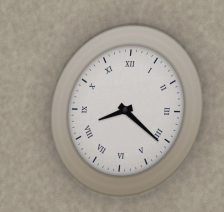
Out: 8,21
